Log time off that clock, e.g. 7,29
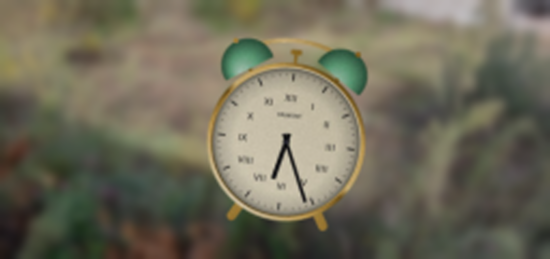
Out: 6,26
